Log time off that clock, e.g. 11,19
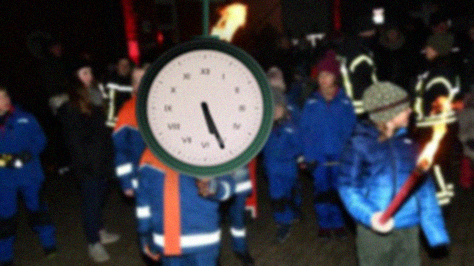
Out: 5,26
